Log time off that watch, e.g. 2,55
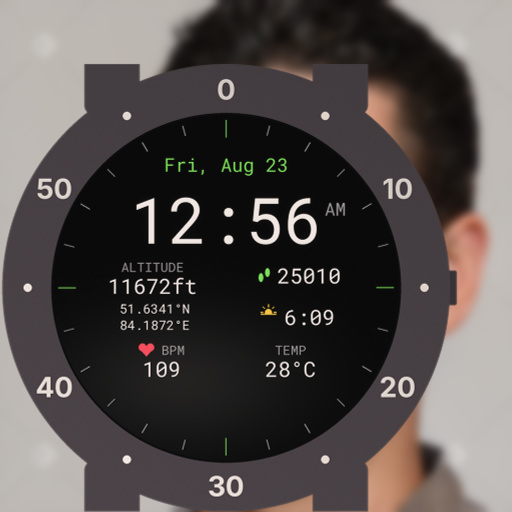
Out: 12,56
